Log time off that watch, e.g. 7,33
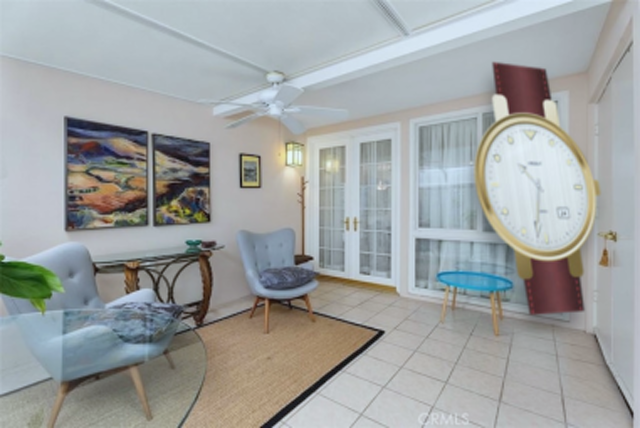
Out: 10,32
